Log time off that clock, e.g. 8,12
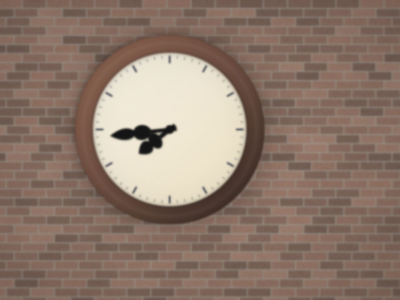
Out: 7,44
